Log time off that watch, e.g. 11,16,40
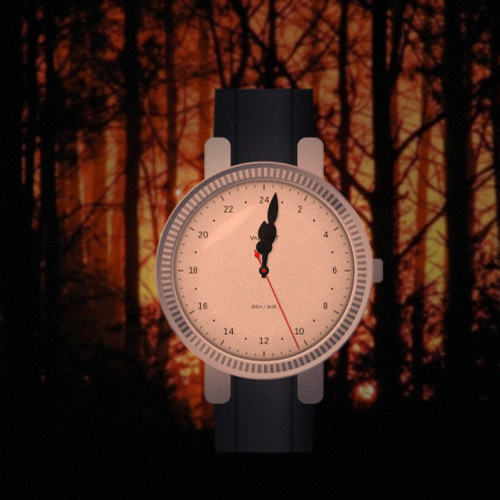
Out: 0,01,26
